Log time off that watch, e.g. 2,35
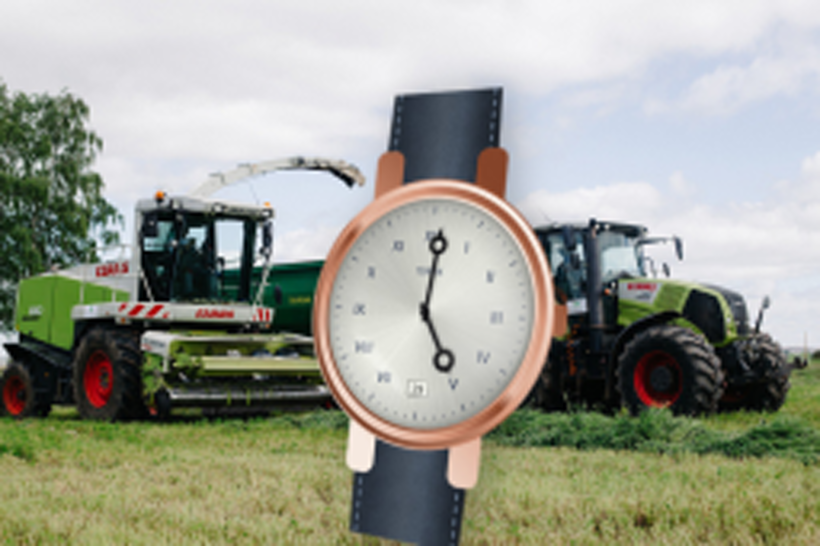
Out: 5,01
